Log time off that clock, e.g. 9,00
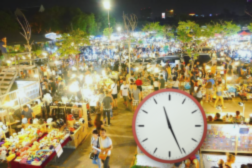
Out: 11,26
